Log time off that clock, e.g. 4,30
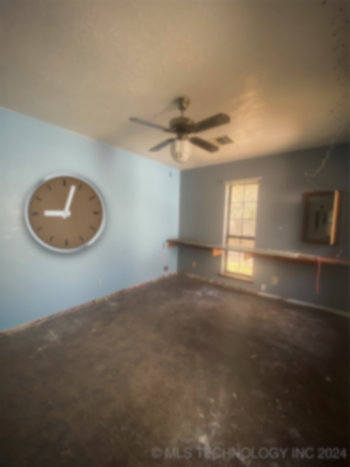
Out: 9,03
